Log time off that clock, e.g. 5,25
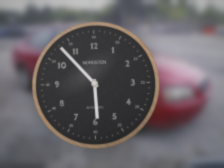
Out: 5,53
